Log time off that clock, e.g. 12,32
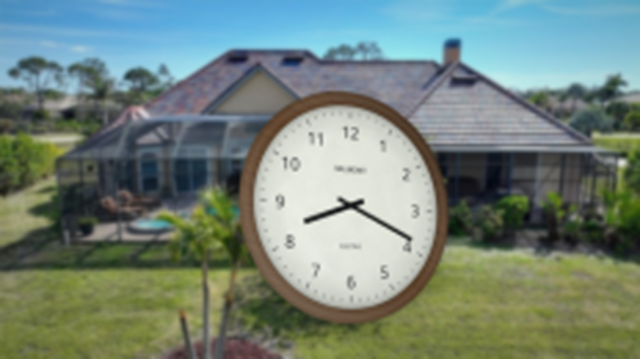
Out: 8,19
